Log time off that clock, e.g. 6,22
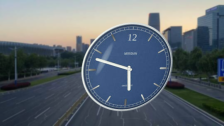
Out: 5,48
